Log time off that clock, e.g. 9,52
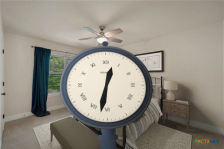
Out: 12,32
